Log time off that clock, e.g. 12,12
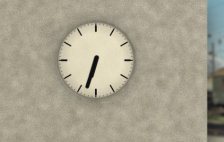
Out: 6,33
